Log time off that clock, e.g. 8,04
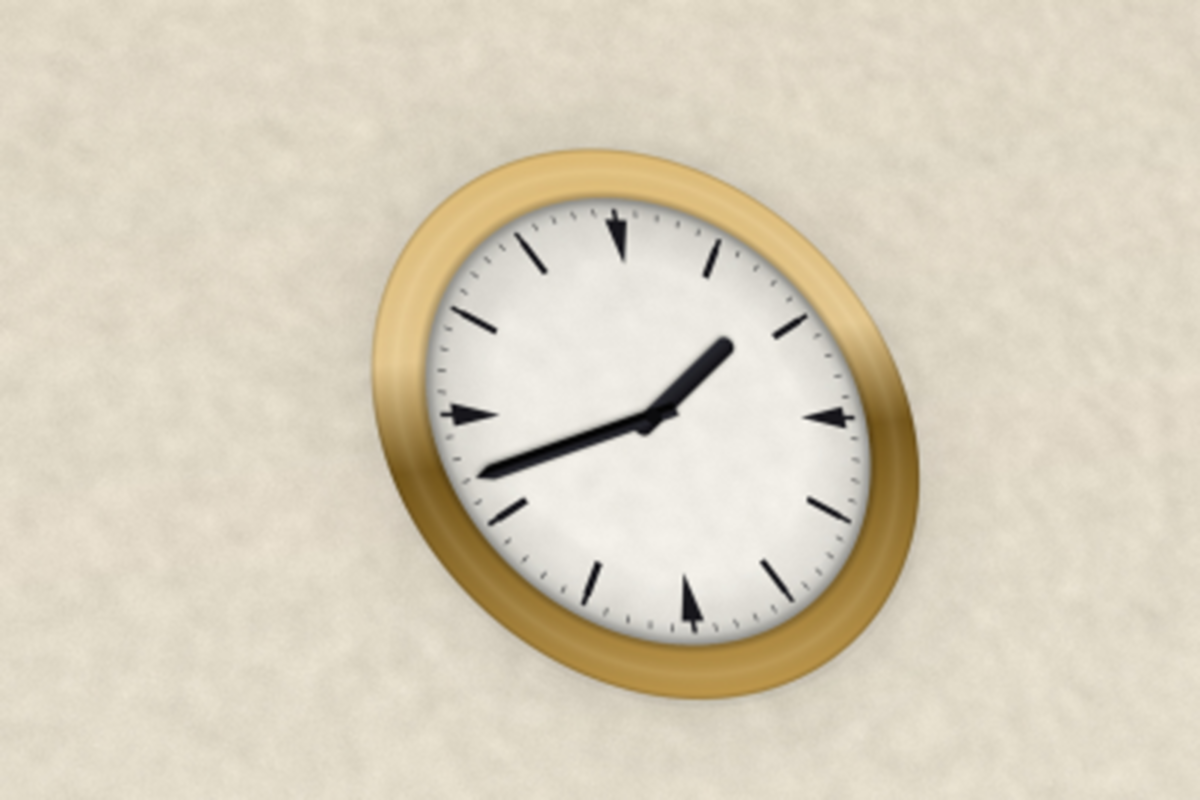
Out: 1,42
